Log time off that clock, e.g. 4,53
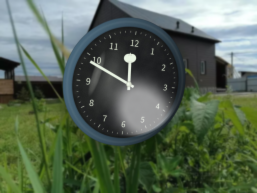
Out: 11,49
